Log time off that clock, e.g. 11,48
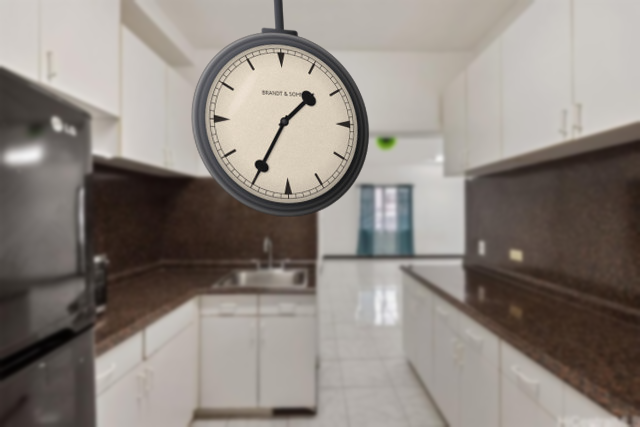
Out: 1,35
